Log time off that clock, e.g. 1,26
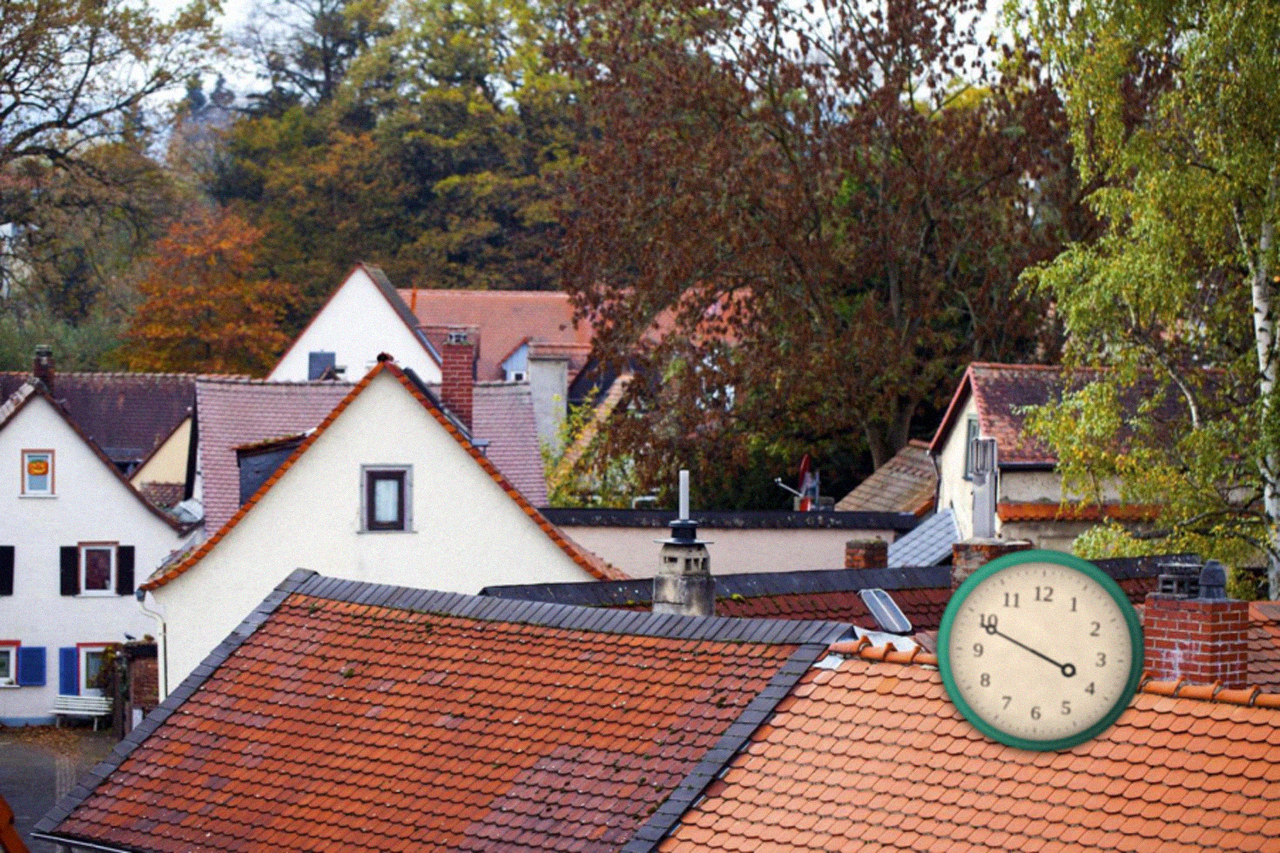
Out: 3,49
